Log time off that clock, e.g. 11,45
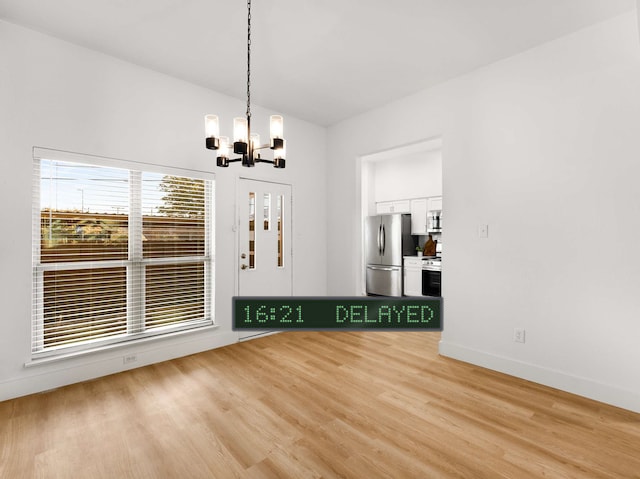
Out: 16,21
